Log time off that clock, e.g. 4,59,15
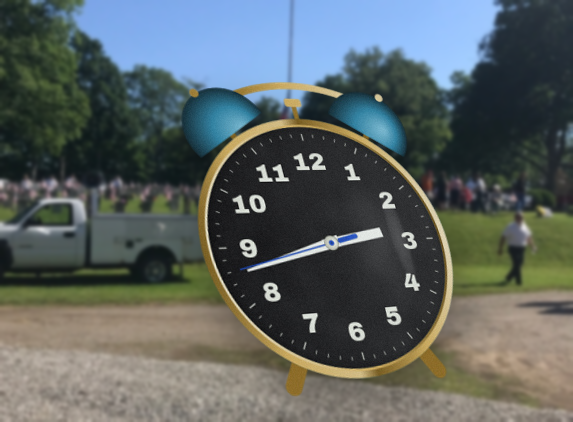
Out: 2,42,43
